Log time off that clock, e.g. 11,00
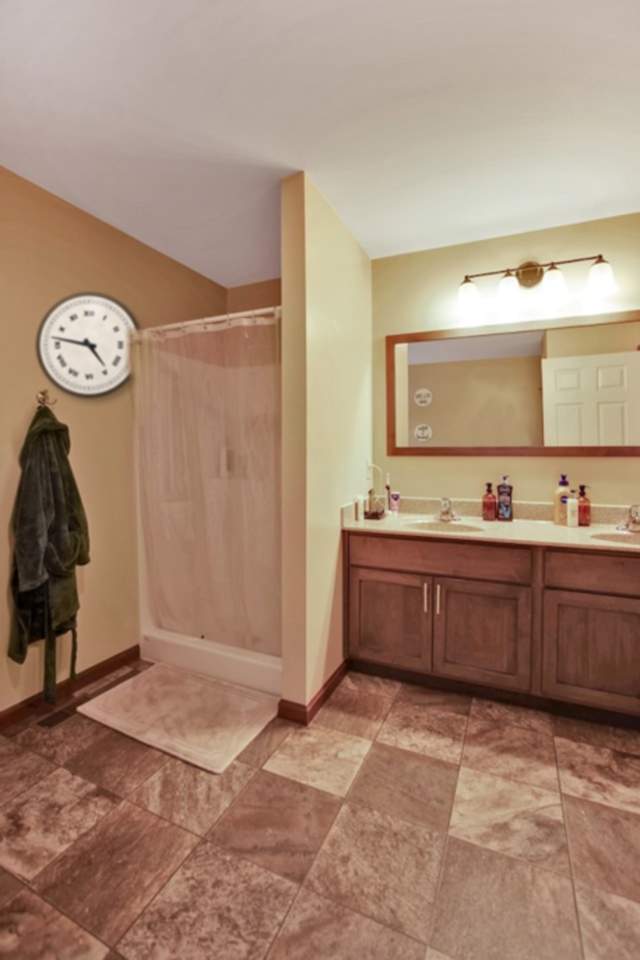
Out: 4,47
